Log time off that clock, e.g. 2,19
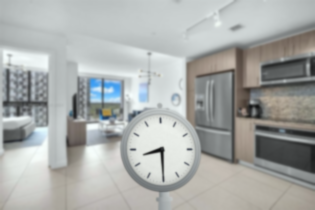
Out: 8,30
